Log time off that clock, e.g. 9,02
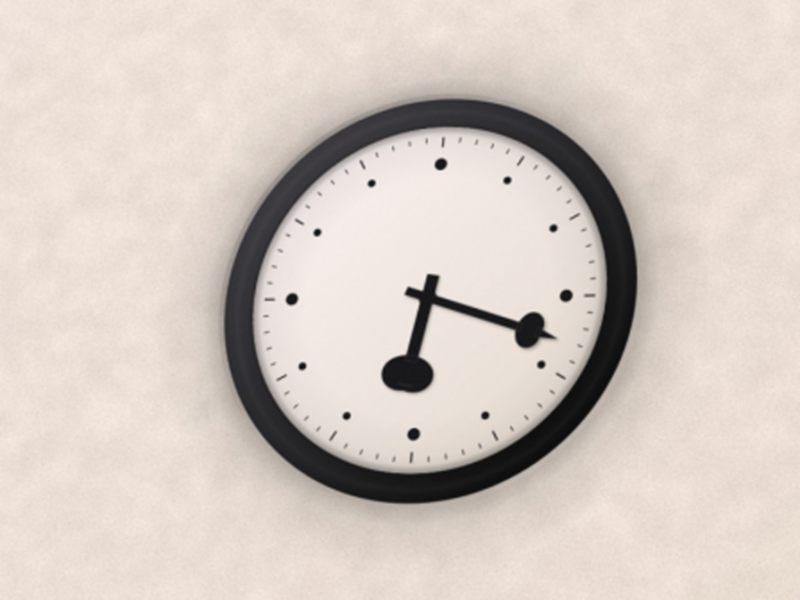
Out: 6,18
